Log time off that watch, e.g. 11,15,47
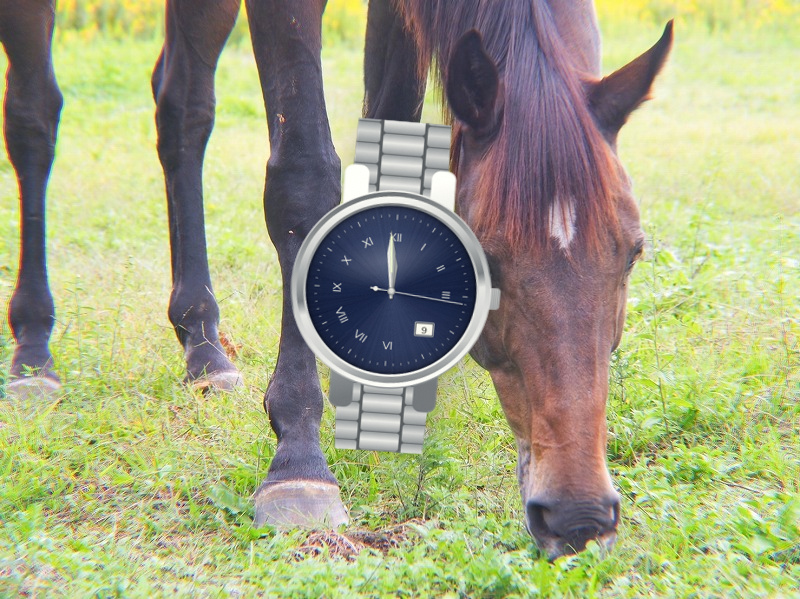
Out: 11,59,16
